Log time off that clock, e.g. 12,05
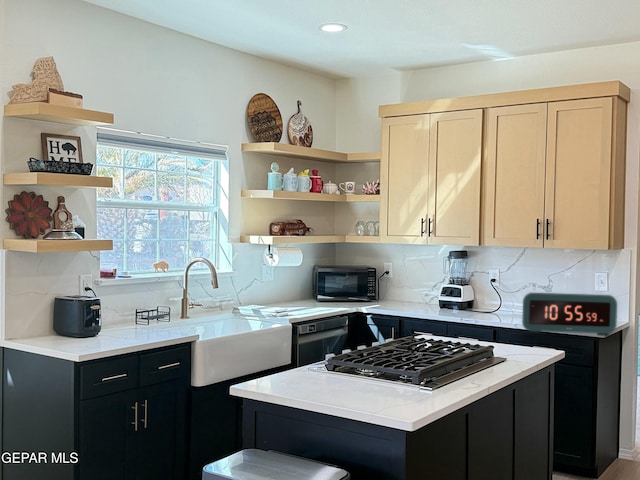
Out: 10,55
